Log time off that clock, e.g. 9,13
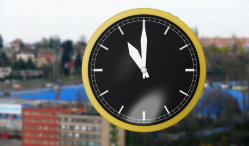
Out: 11,00
